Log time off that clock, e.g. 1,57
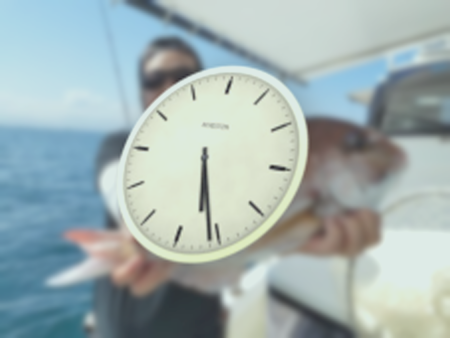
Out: 5,26
